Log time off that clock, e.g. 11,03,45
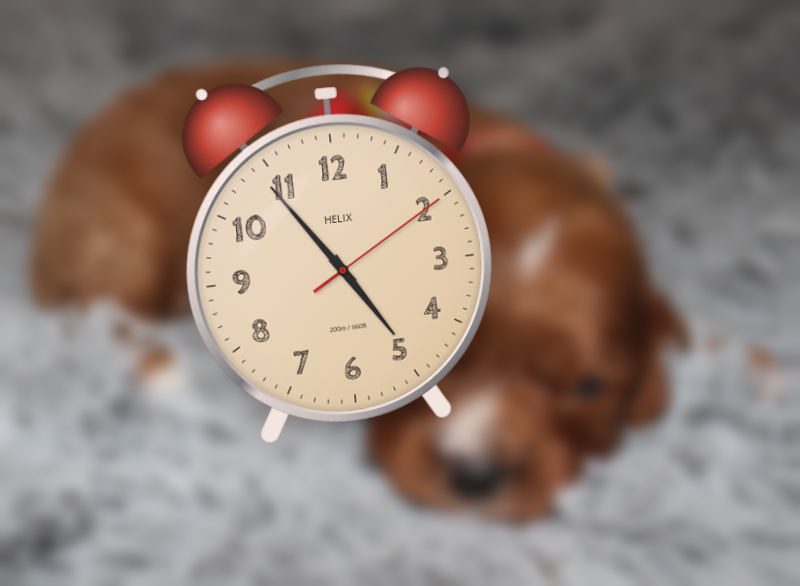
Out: 4,54,10
